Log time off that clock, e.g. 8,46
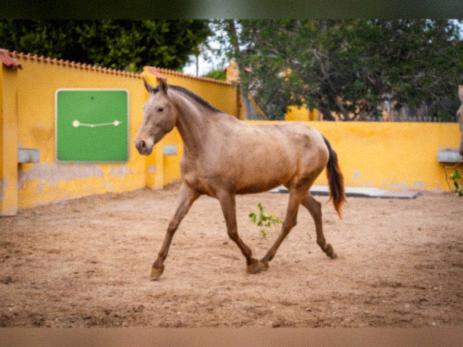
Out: 9,14
